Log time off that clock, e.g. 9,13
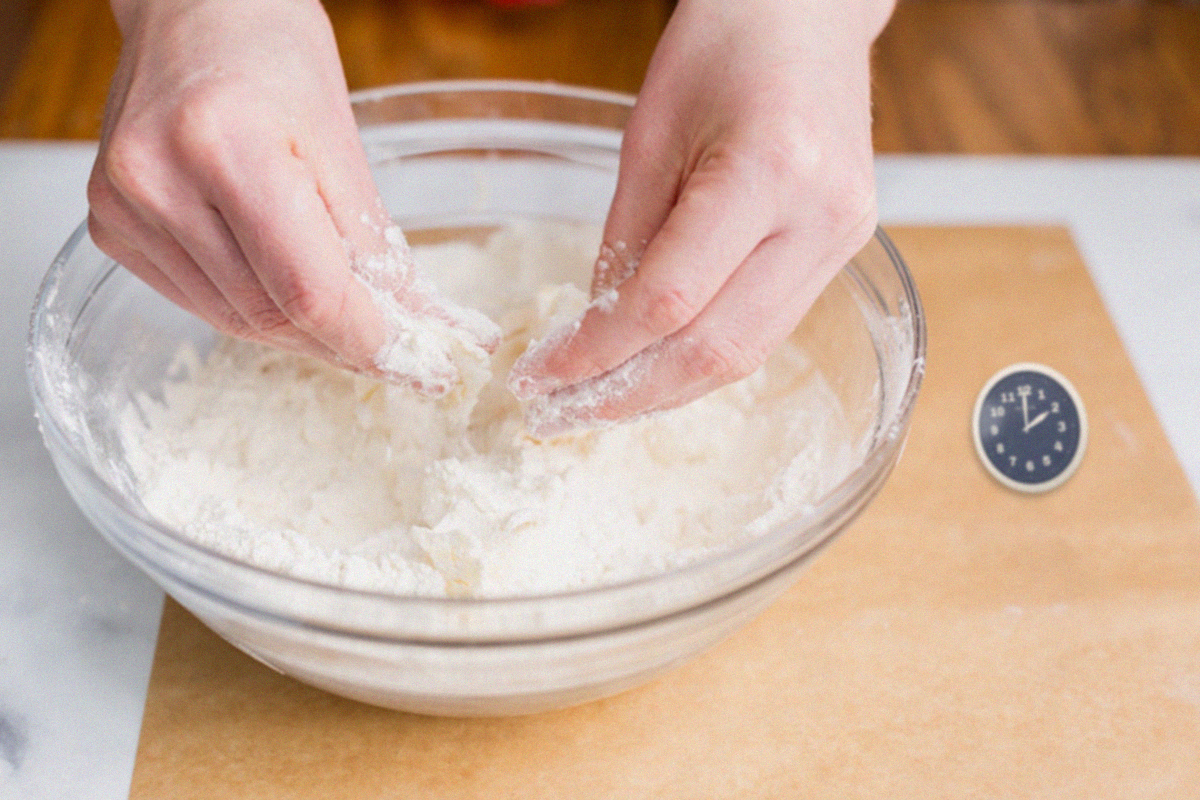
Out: 2,00
